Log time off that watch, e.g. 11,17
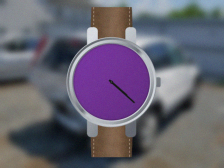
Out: 4,22
